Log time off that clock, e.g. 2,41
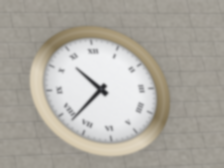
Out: 10,38
